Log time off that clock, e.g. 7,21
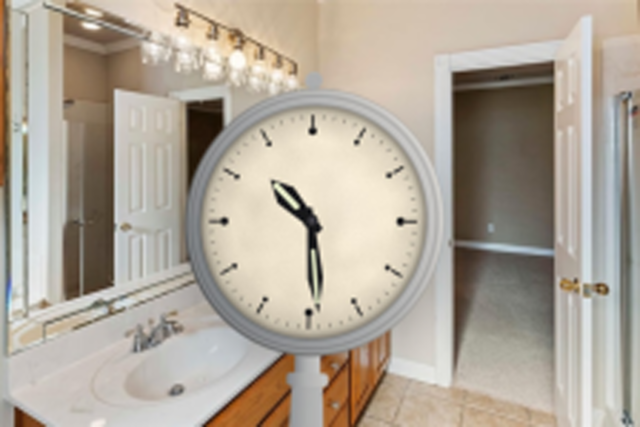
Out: 10,29
